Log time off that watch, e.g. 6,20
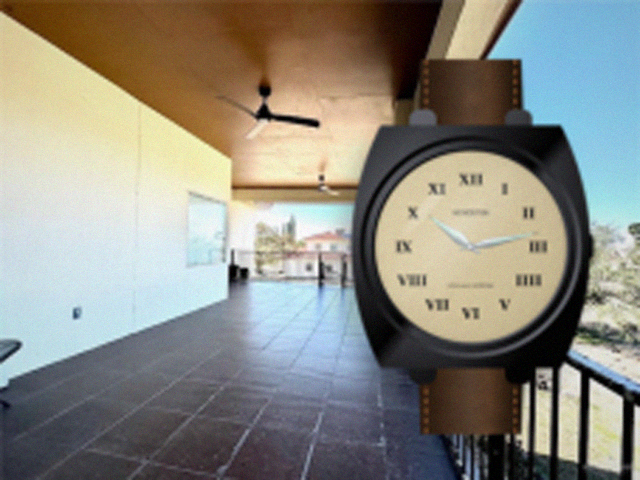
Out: 10,13
